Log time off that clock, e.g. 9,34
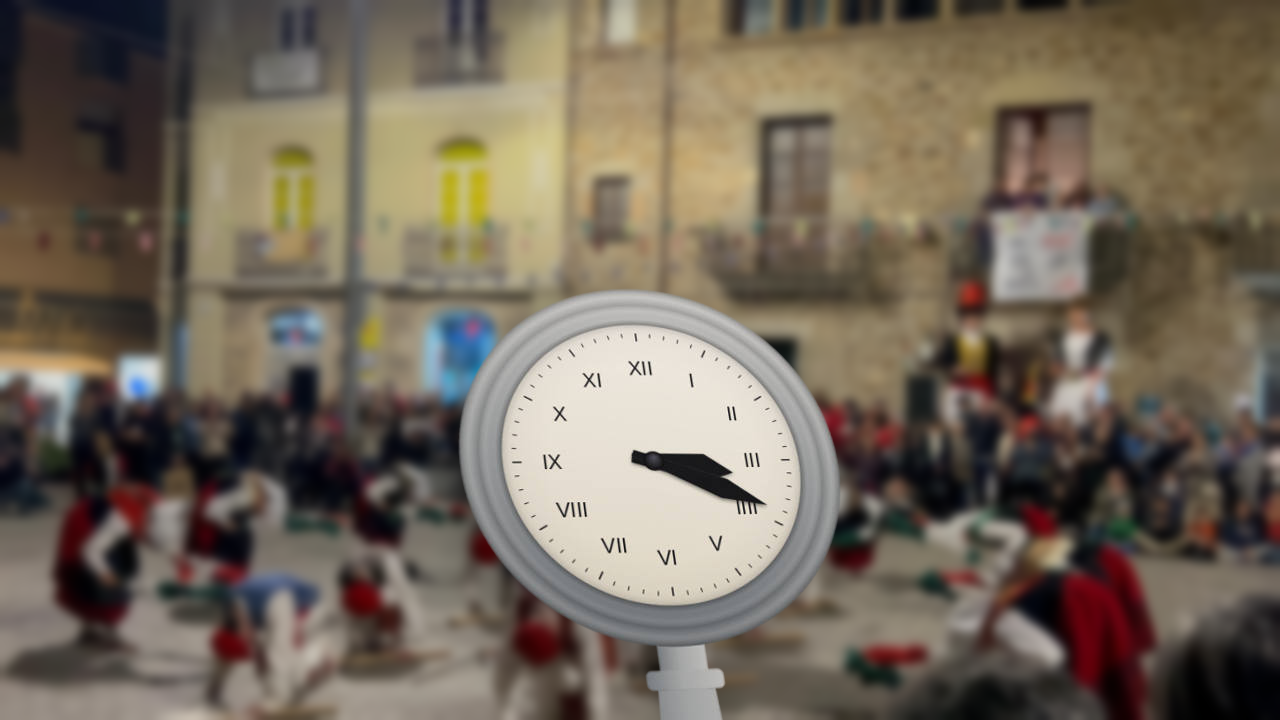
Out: 3,19
